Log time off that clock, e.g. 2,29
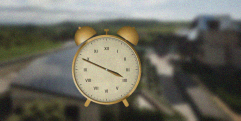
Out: 3,49
